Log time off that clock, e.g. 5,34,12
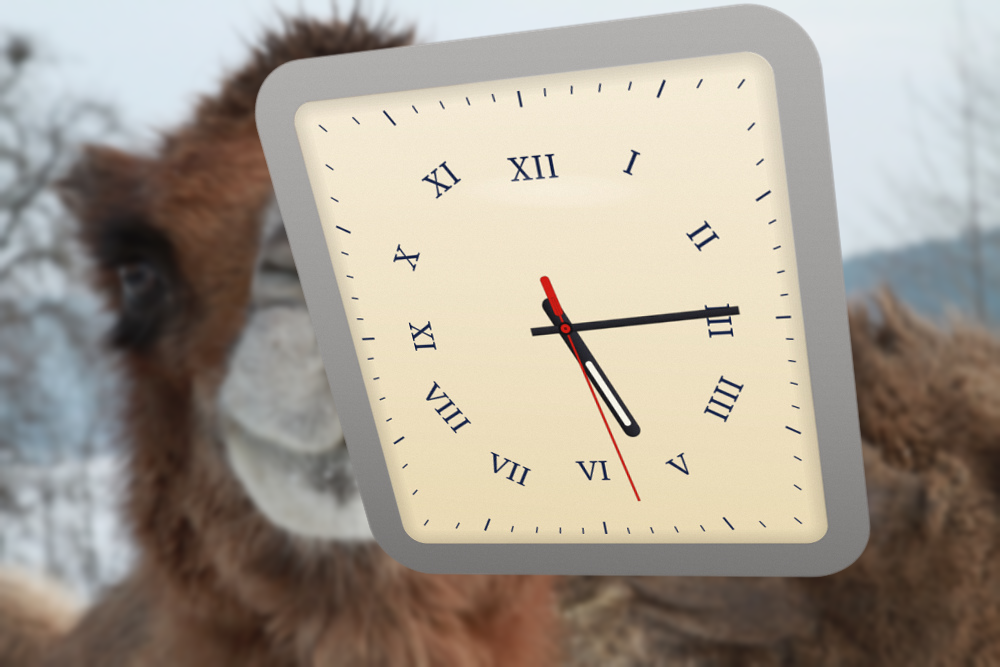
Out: 5,14,28
